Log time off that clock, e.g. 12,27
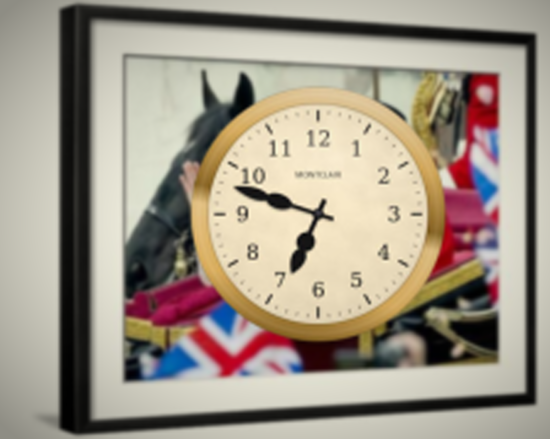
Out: 6,48
